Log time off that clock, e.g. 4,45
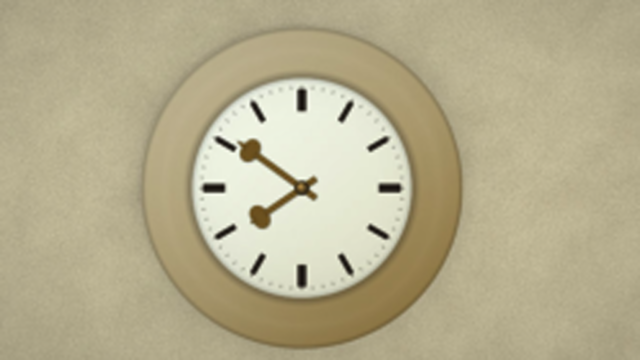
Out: 7,51
